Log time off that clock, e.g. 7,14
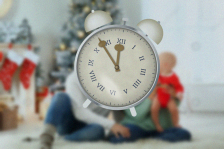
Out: 11,53
